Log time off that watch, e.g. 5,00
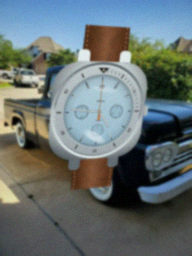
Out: 4,46
